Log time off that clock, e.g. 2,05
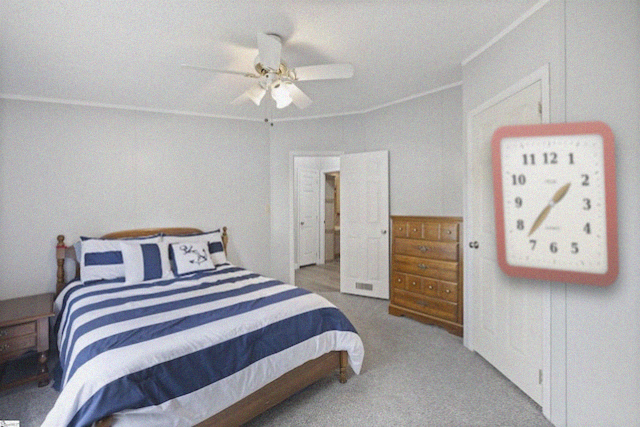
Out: 1,37
